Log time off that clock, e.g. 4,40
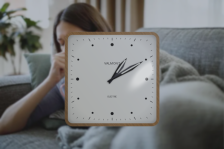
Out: 1,10
